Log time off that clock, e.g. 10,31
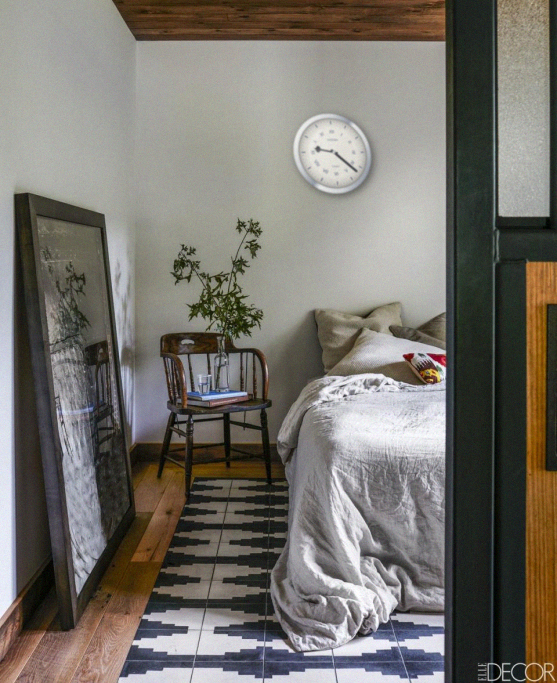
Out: 9,22
